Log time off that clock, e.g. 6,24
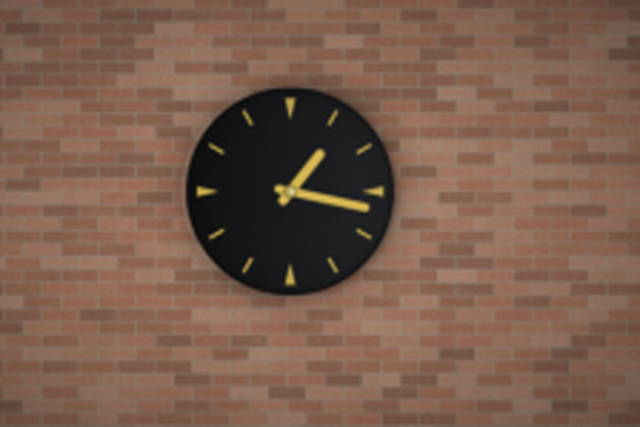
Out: 1,17
